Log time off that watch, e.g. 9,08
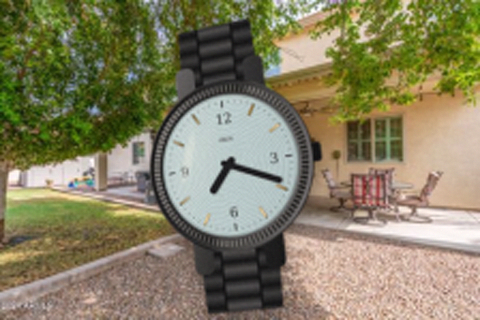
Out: 7,19
